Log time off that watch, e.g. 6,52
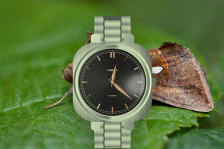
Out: 12,22
